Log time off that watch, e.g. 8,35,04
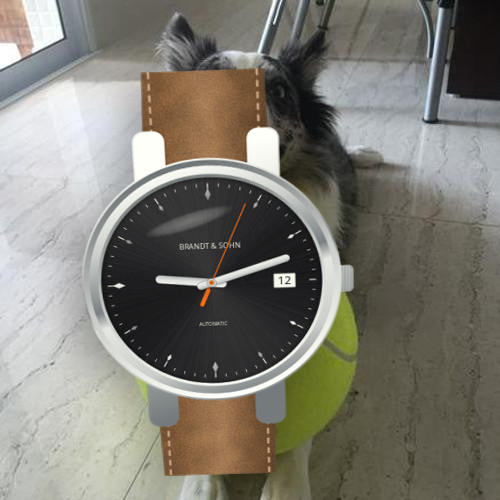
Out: 9,12,04
